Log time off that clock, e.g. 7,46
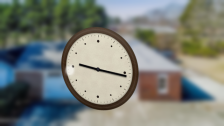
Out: 9,16
